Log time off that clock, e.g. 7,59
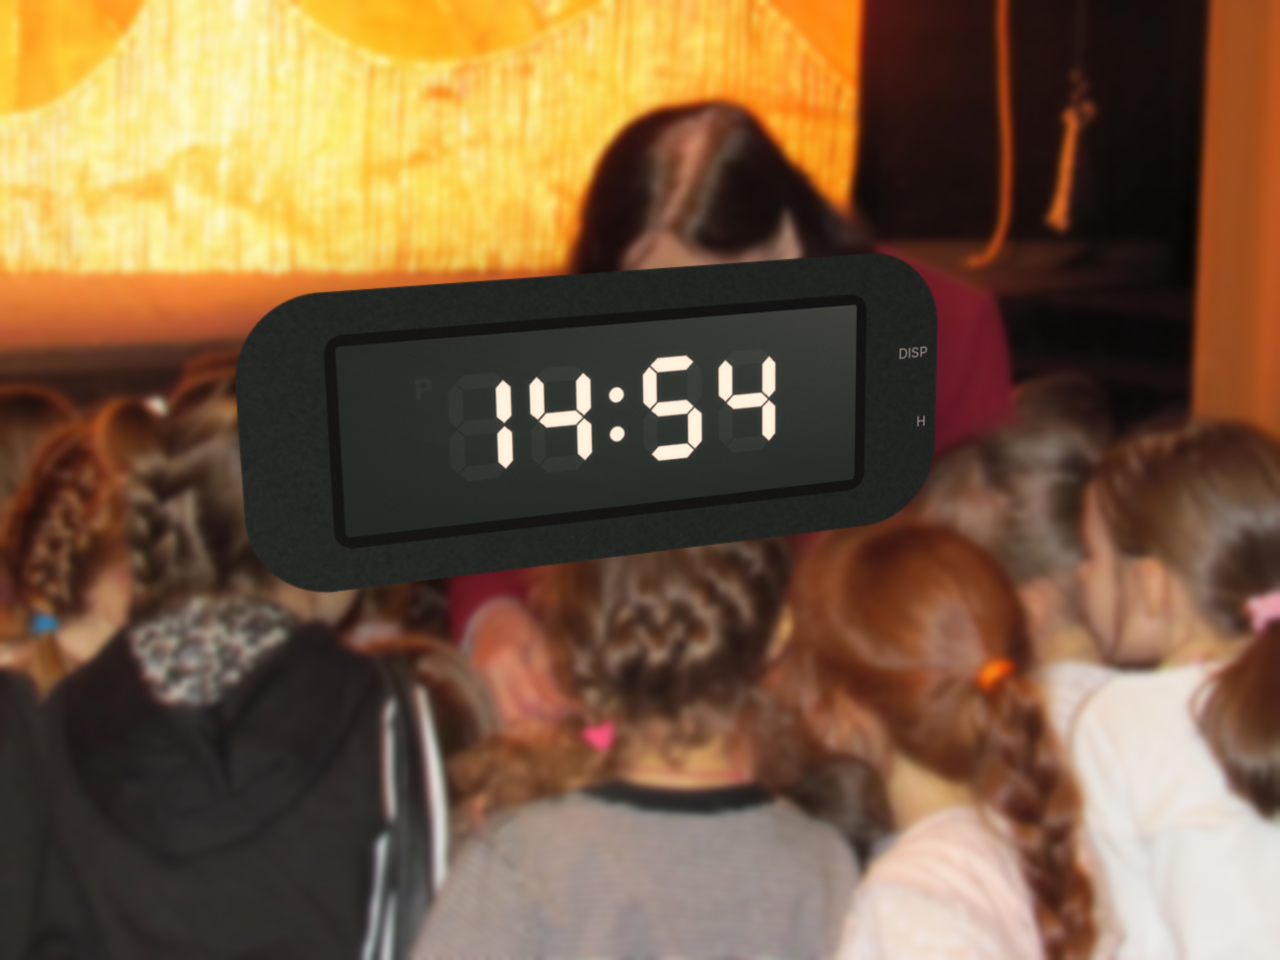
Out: 14,54
